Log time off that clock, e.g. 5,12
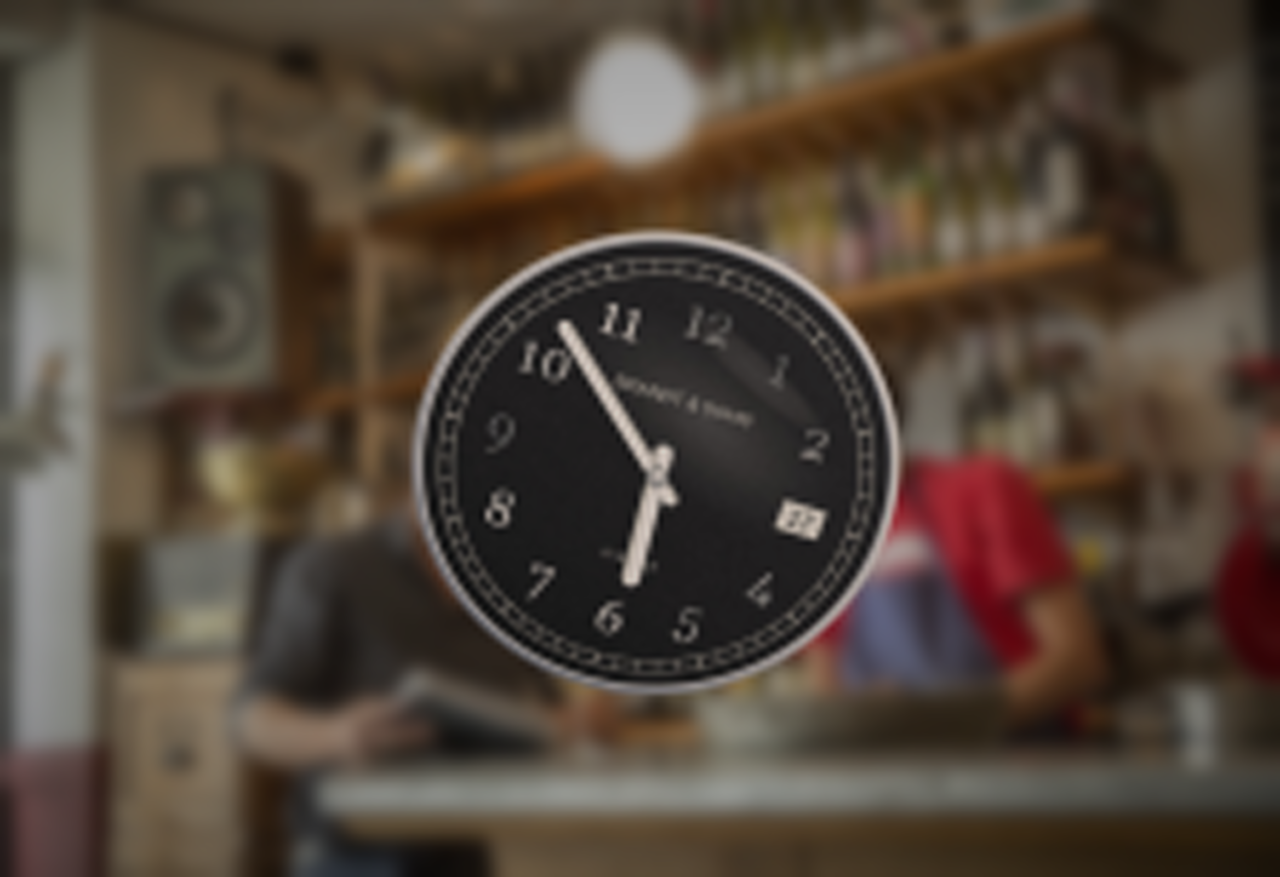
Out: 5,52
